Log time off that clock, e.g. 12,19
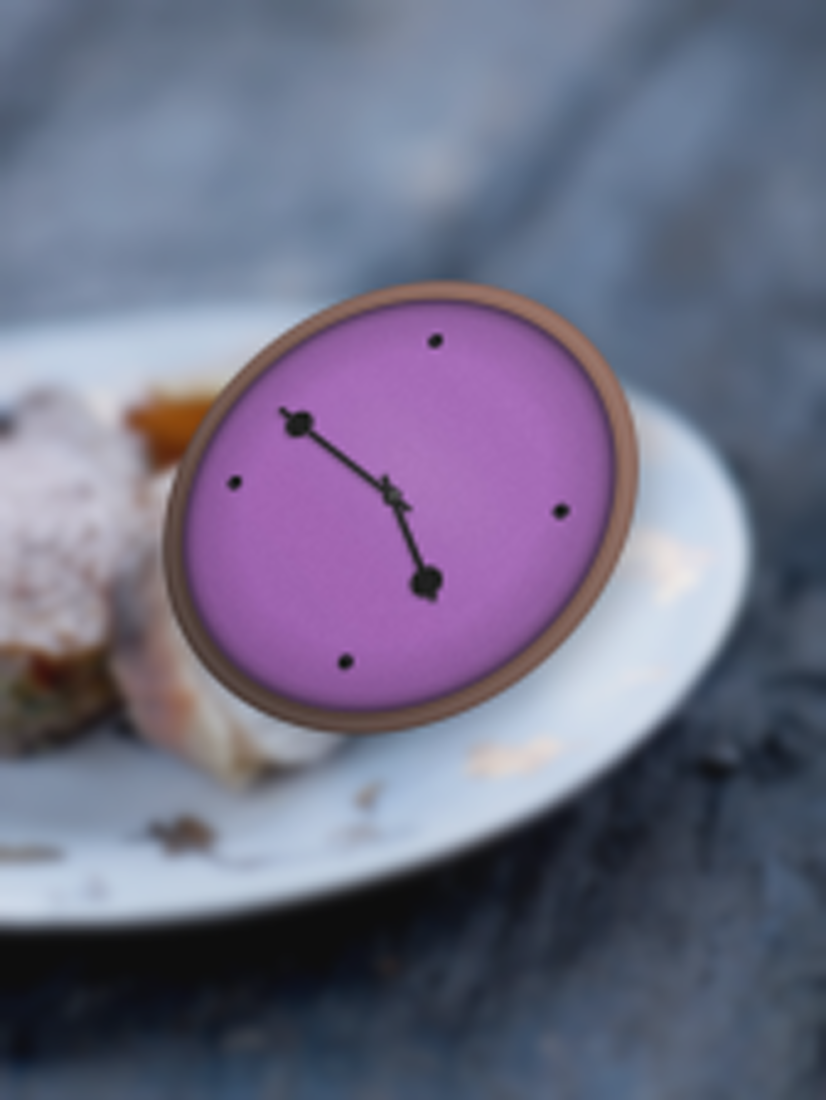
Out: 4,50
